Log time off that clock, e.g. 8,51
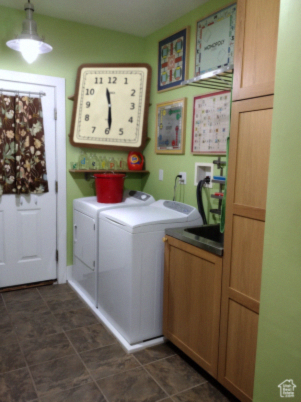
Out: 11,29
